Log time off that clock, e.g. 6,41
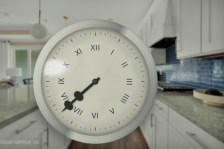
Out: 7,38
